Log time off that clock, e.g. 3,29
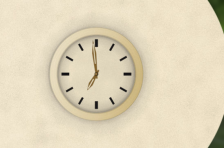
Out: 6,59
